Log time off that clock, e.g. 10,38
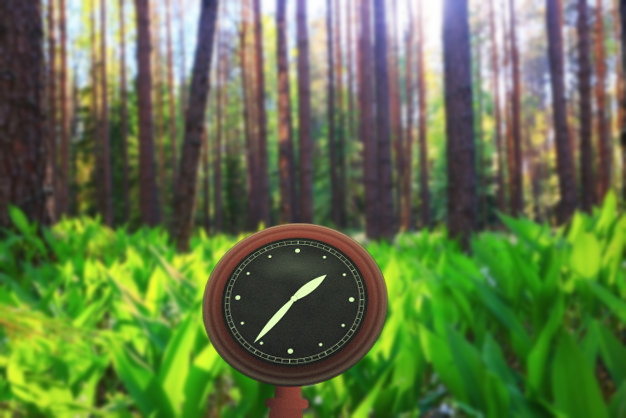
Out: 1,36
